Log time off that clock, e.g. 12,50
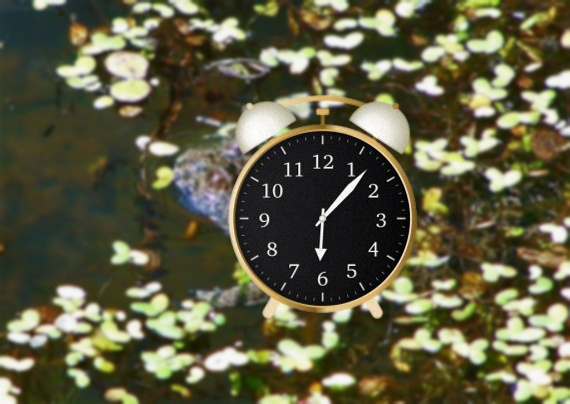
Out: 6,07
